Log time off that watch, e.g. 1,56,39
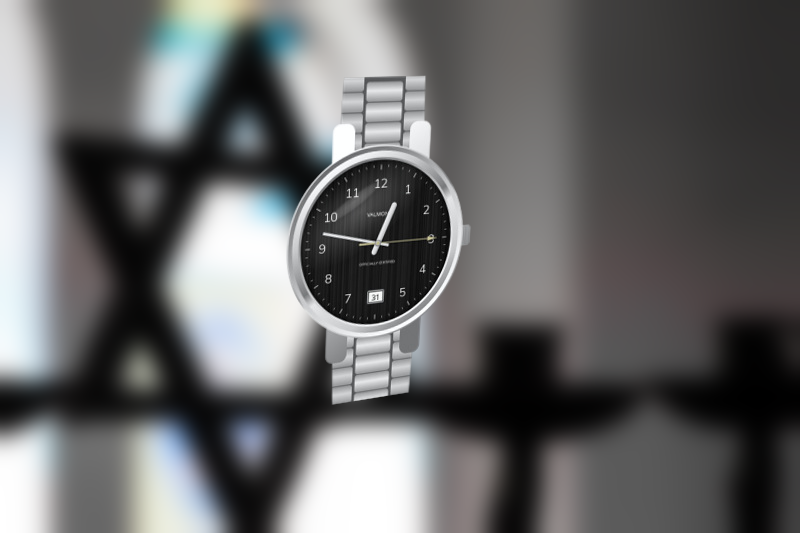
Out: 12,47,15
